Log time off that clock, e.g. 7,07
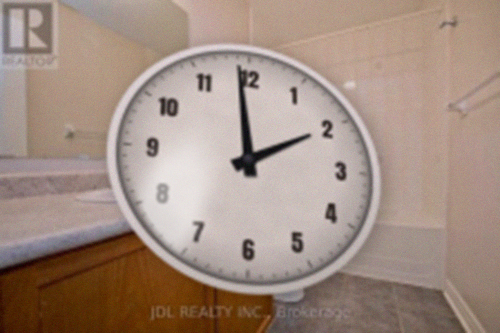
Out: 1,59
